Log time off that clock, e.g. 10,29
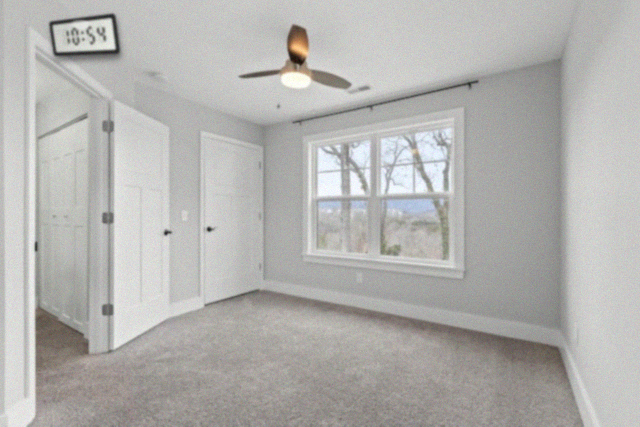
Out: 10,54
